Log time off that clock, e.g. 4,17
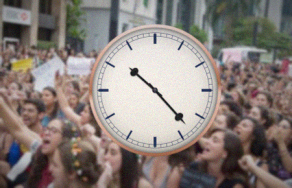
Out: 10,23
